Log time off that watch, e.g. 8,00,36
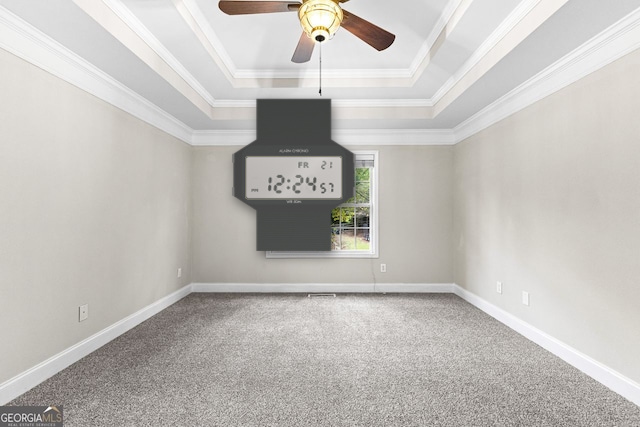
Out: 12,24,57
